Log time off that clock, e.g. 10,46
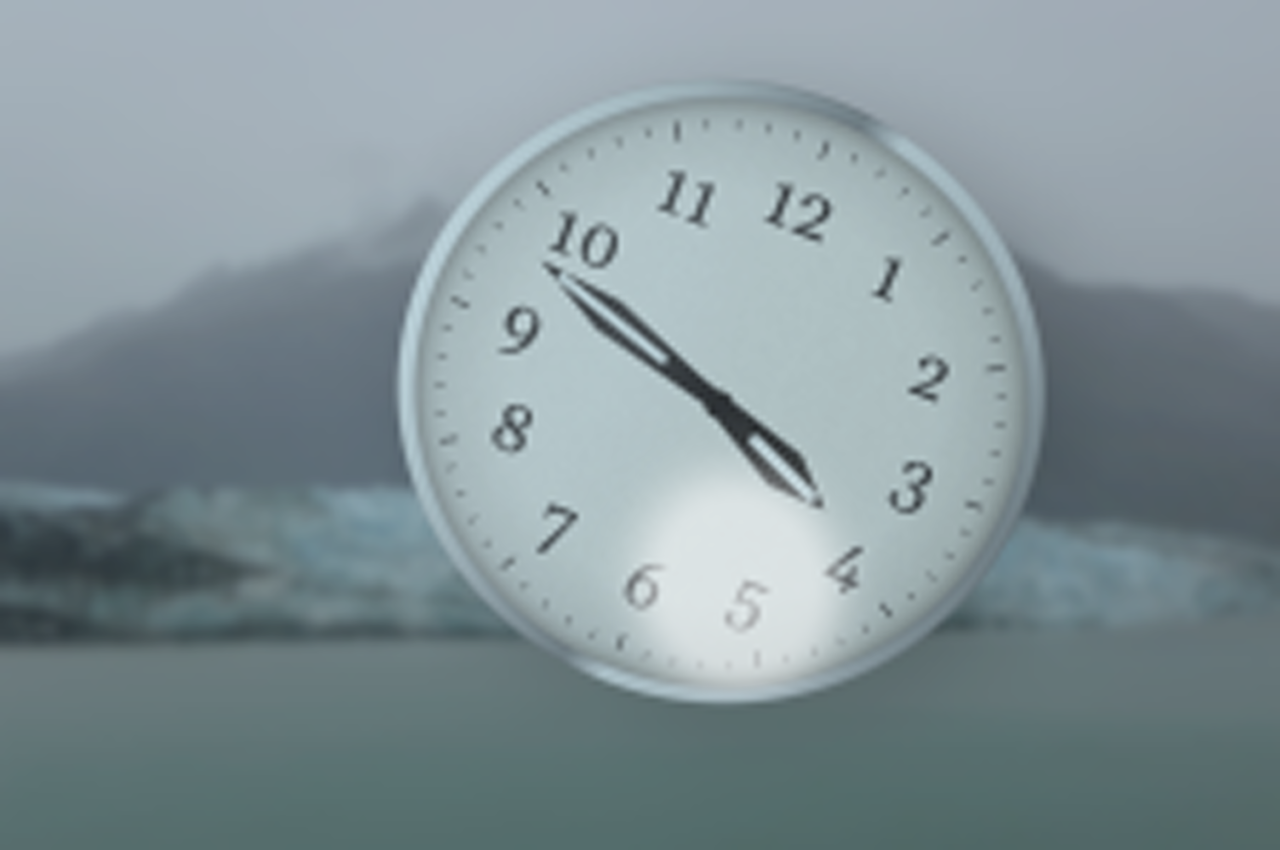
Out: 3,48
